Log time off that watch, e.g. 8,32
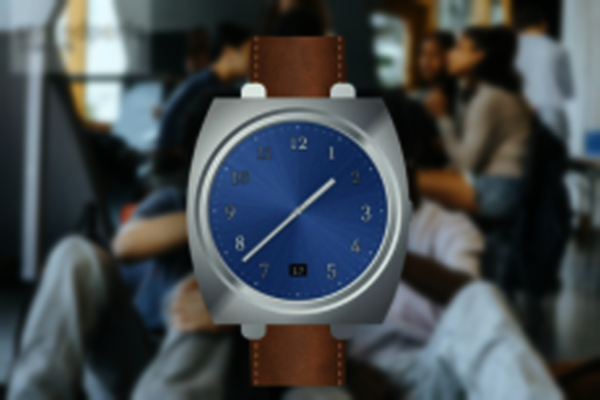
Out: 1,38
